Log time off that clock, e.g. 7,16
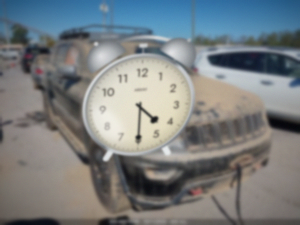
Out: 4,30
